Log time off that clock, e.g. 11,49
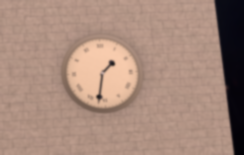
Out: 1,32
